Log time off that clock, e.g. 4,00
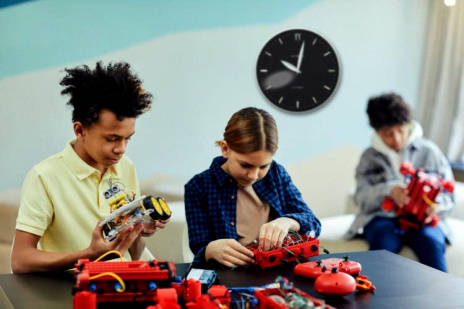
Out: 10,02
